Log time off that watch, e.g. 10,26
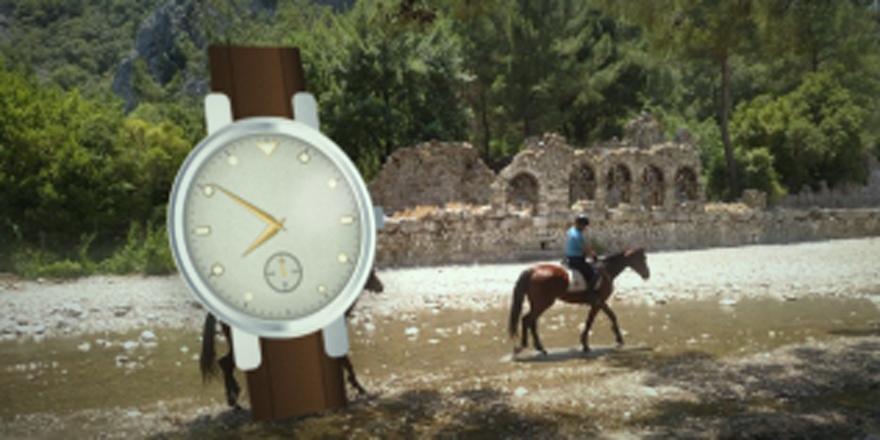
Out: 7,51
